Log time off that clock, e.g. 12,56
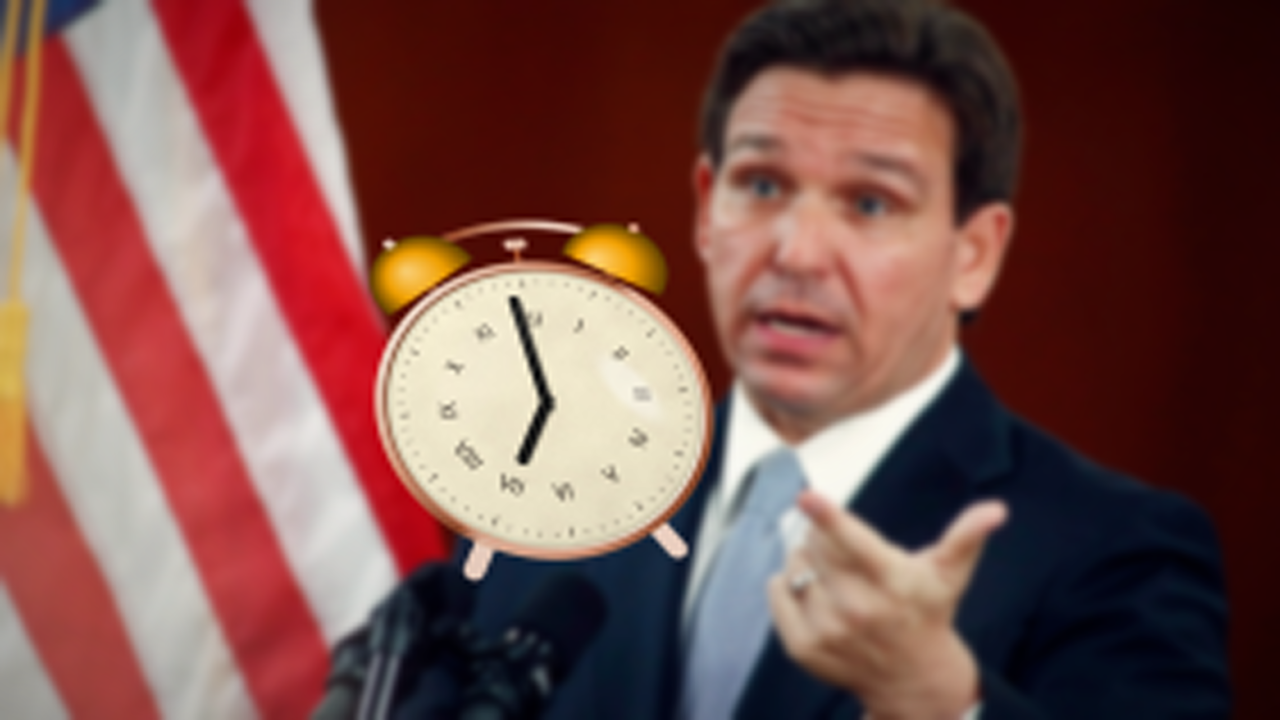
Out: 6,59
